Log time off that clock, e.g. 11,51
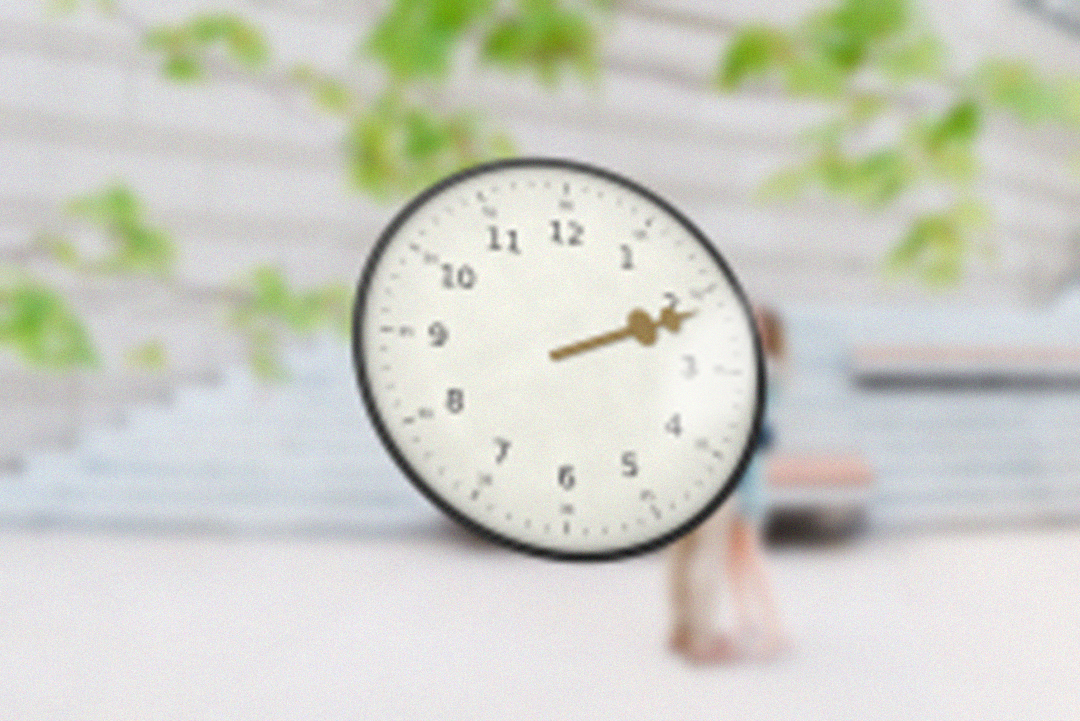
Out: 2,11
